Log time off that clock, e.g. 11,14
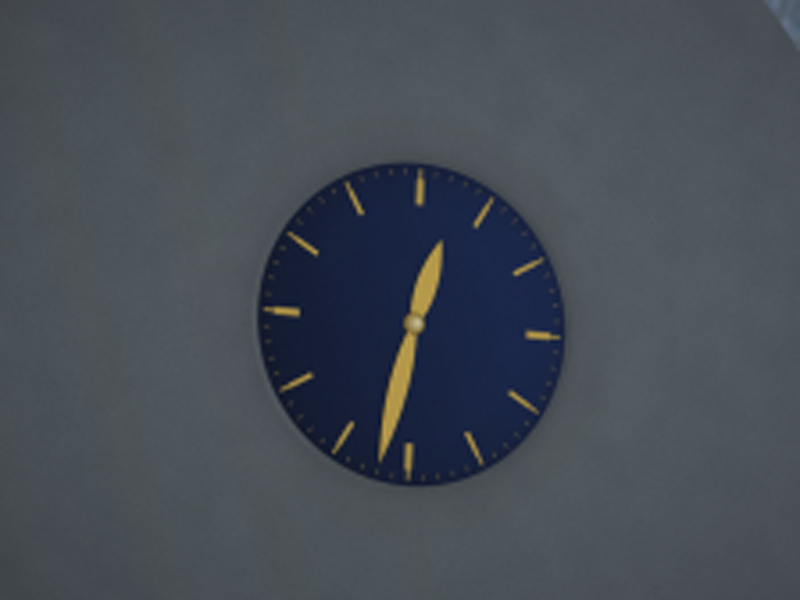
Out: 12,32
